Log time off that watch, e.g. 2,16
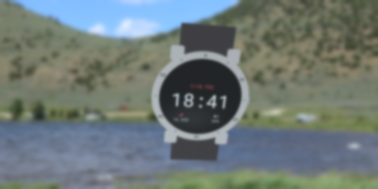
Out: 18,41
